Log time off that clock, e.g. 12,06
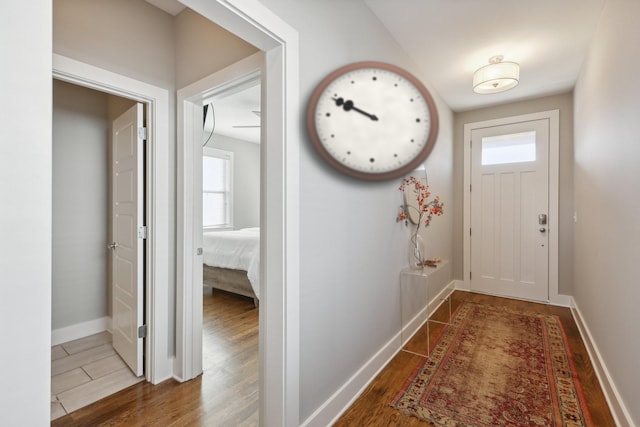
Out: 9,49
